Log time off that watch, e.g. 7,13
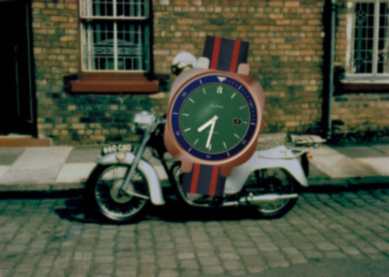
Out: 7,31
